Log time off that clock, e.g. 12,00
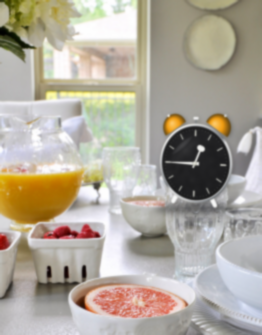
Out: 12,45
